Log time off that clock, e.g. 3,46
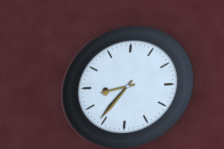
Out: 8,36
